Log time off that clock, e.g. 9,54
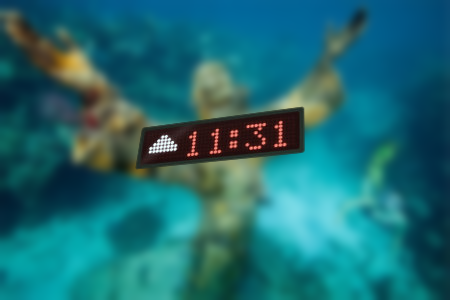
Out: 11,31
